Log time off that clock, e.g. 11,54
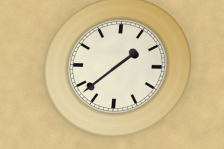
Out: 1,38
